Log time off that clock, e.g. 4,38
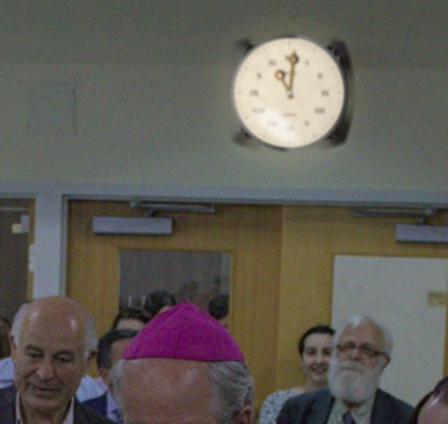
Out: 11,01
